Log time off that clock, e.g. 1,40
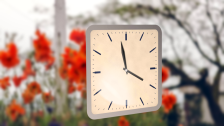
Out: 3,58
